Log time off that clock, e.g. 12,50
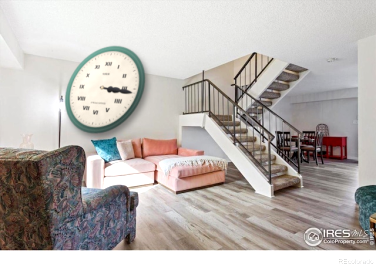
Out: 3,16
